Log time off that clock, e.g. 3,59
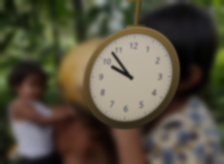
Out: 9,53
